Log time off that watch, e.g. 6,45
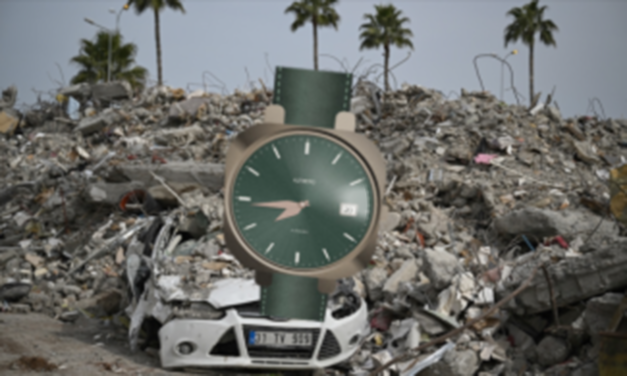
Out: 7,44
